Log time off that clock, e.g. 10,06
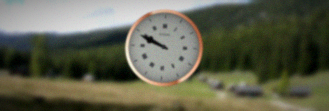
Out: 9,49
